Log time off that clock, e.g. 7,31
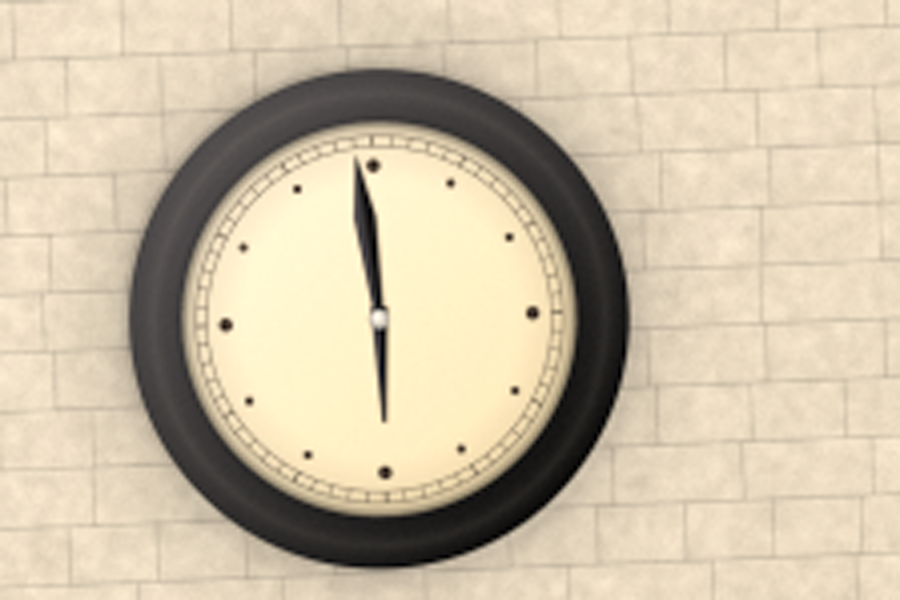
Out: 5,59
